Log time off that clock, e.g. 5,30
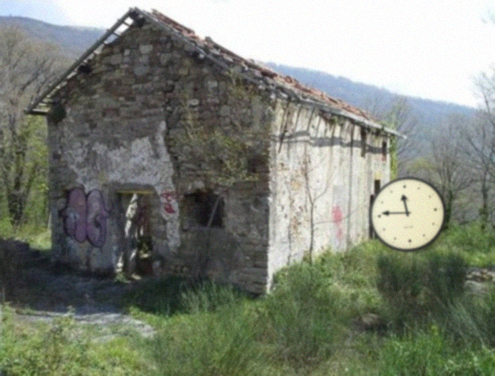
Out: 11,46
